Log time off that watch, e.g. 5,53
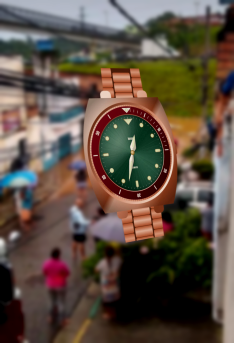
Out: 12,33
